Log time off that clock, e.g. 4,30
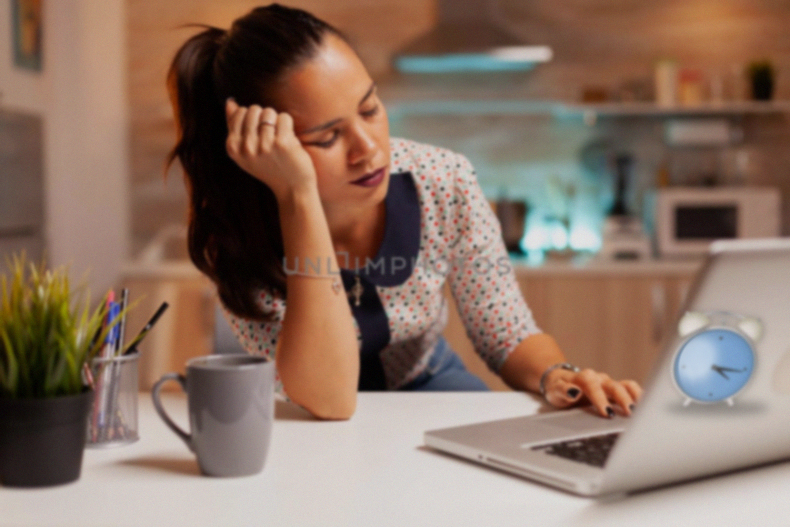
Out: 4,16
